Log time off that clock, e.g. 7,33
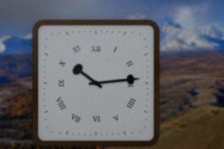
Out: 10,14
